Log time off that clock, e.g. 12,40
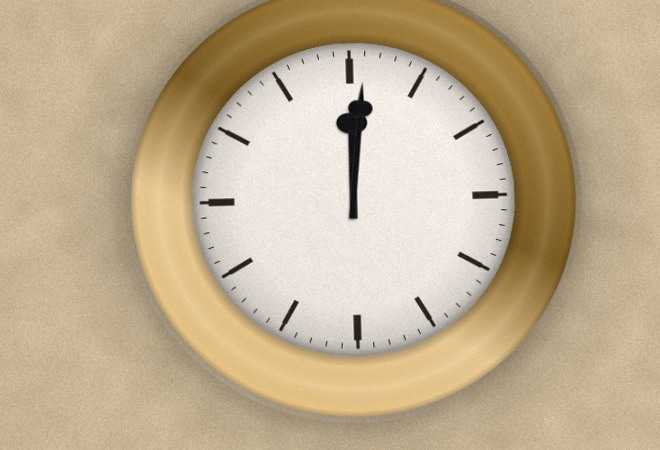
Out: 12,01
